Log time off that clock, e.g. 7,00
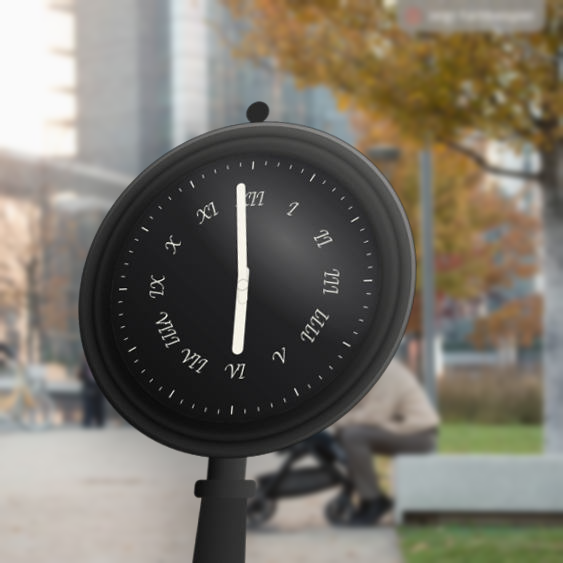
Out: 5,59
